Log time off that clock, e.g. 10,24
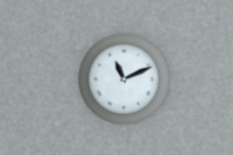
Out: 11,11
